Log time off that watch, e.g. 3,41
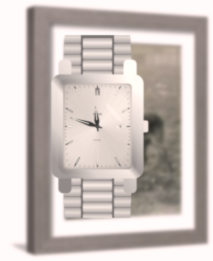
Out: 11,48
